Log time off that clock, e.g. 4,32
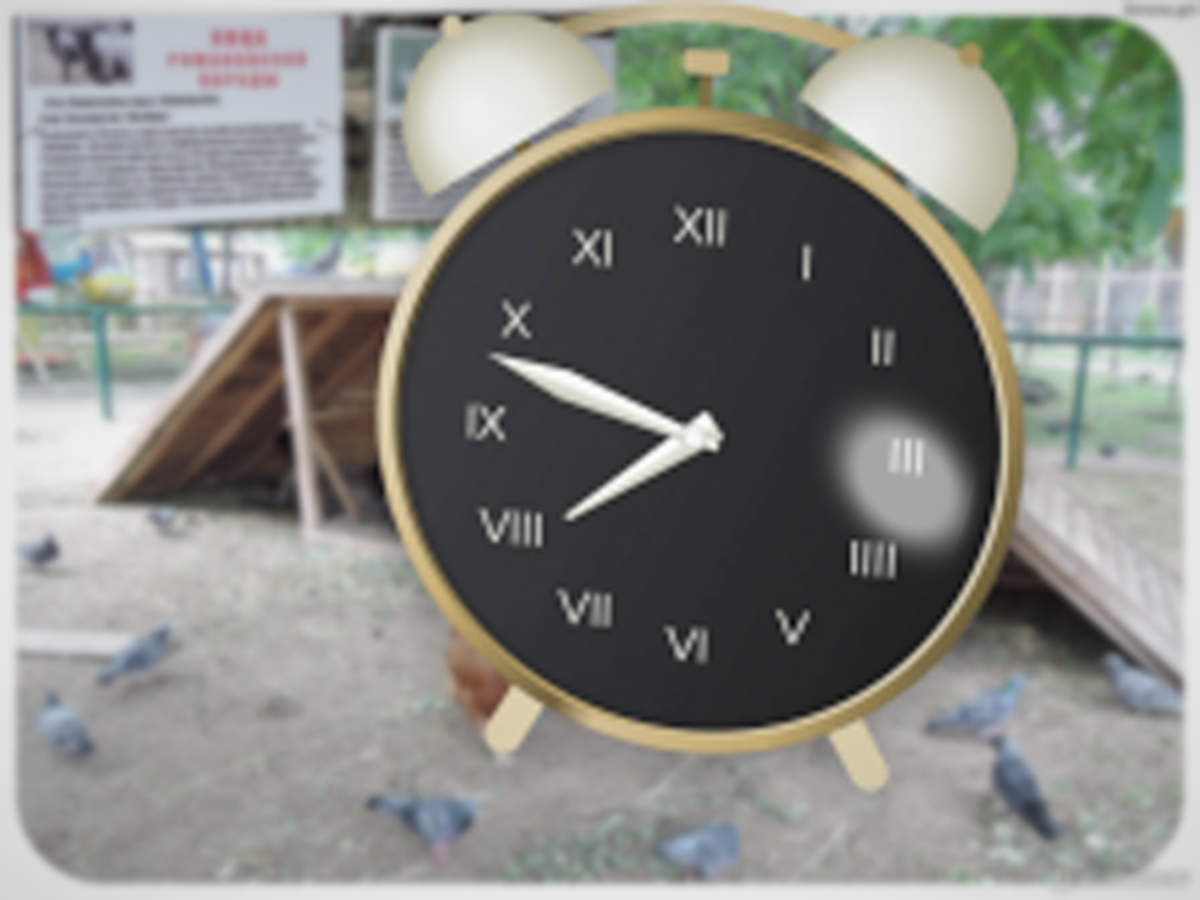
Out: 7,48
